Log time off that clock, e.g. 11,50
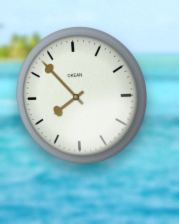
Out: 7,53
